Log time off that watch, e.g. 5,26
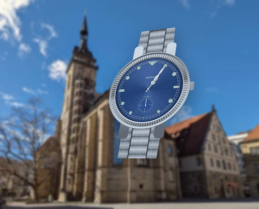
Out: 1,05
